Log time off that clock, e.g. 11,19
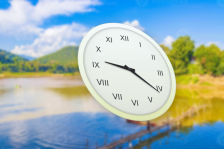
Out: 9,21
